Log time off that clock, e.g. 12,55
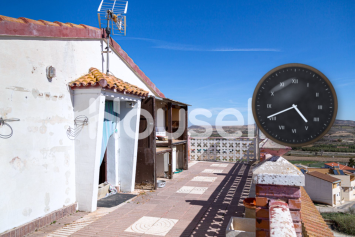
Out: 4,41
